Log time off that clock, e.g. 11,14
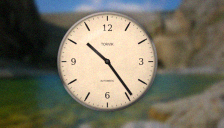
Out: 10,24
